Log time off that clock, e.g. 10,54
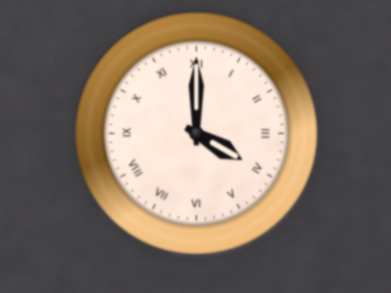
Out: 4,00
